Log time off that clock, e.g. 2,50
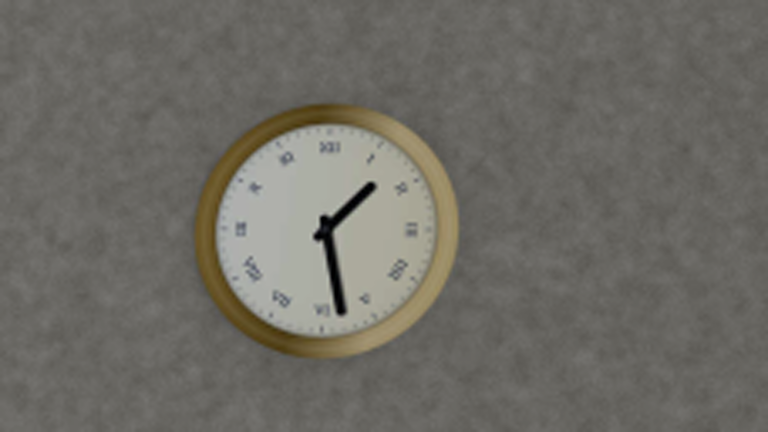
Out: 1,28
